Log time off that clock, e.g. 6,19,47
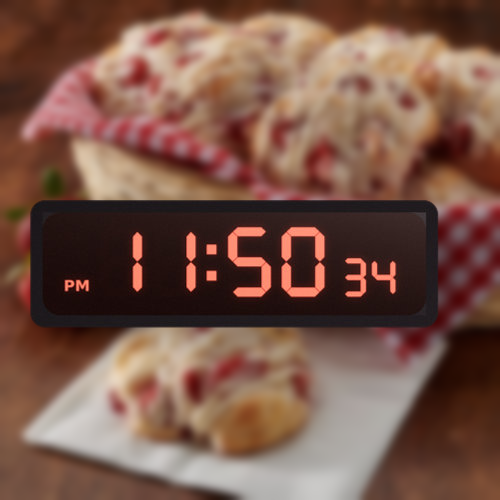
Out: 11,50,34
